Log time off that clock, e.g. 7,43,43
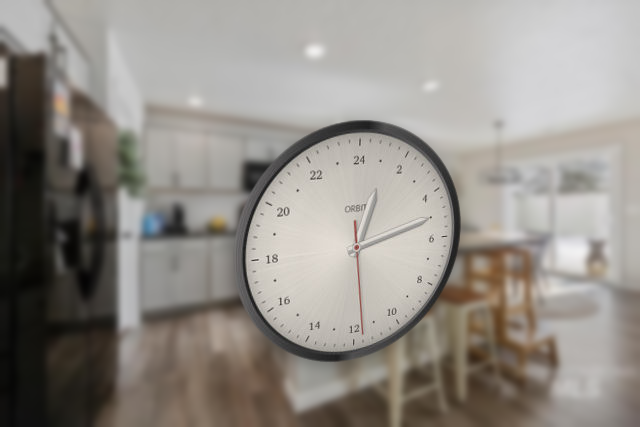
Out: 1,12,29
